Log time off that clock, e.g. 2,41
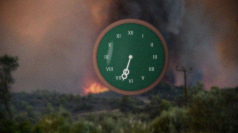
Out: 6,33
